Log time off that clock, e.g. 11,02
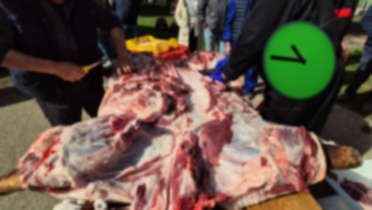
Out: 10,46
